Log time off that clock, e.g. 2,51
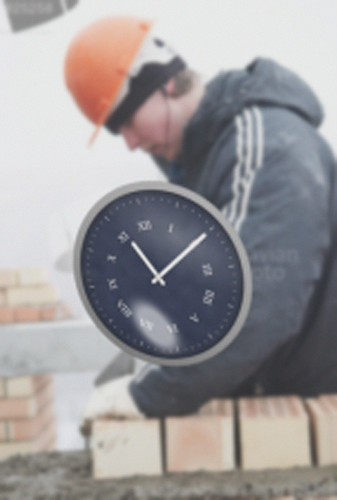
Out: 11,10
